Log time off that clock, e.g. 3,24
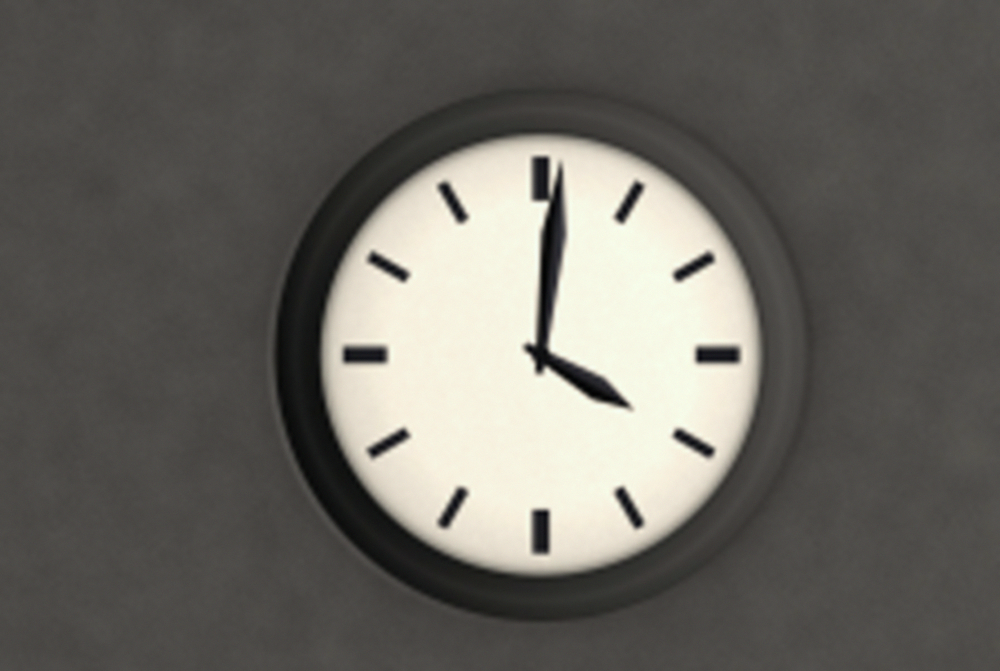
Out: 4,01
